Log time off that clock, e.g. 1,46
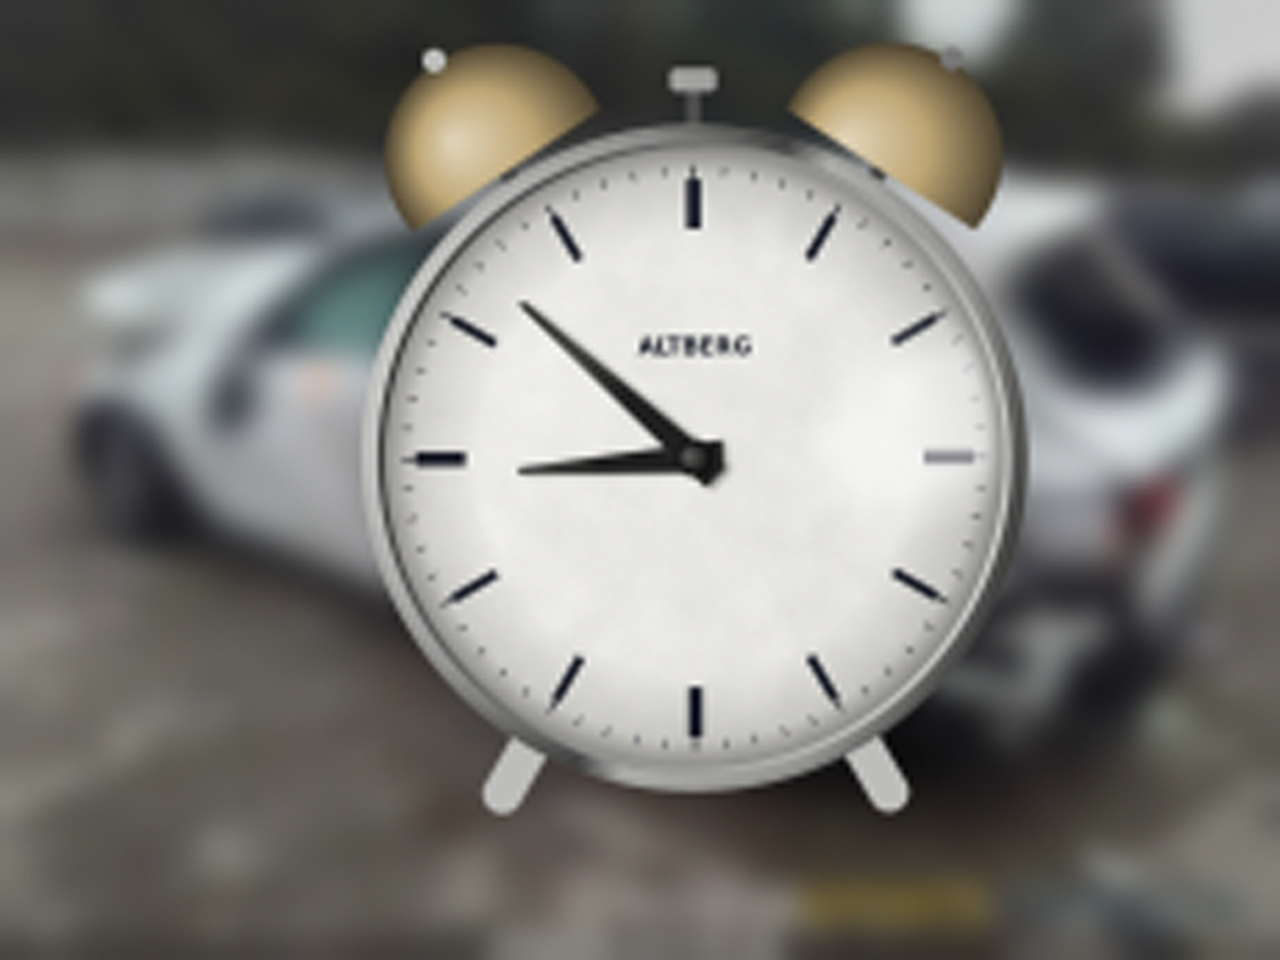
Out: 8,52
